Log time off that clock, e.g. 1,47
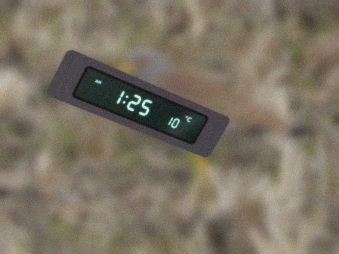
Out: 1,25
